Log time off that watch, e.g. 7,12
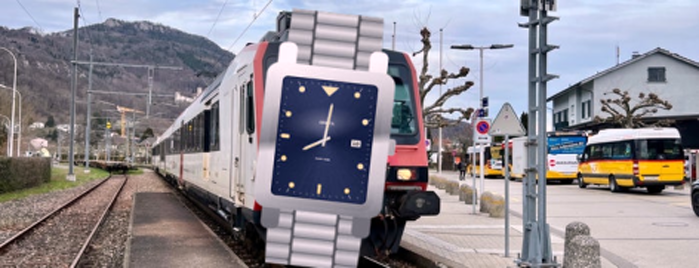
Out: 8,01
